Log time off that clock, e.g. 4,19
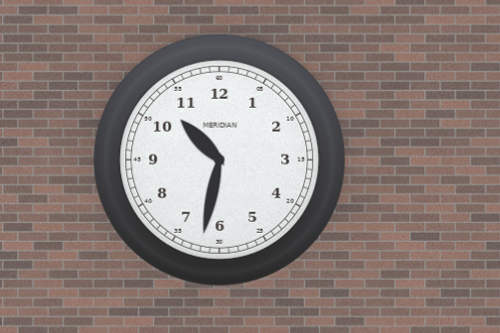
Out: 10,32
